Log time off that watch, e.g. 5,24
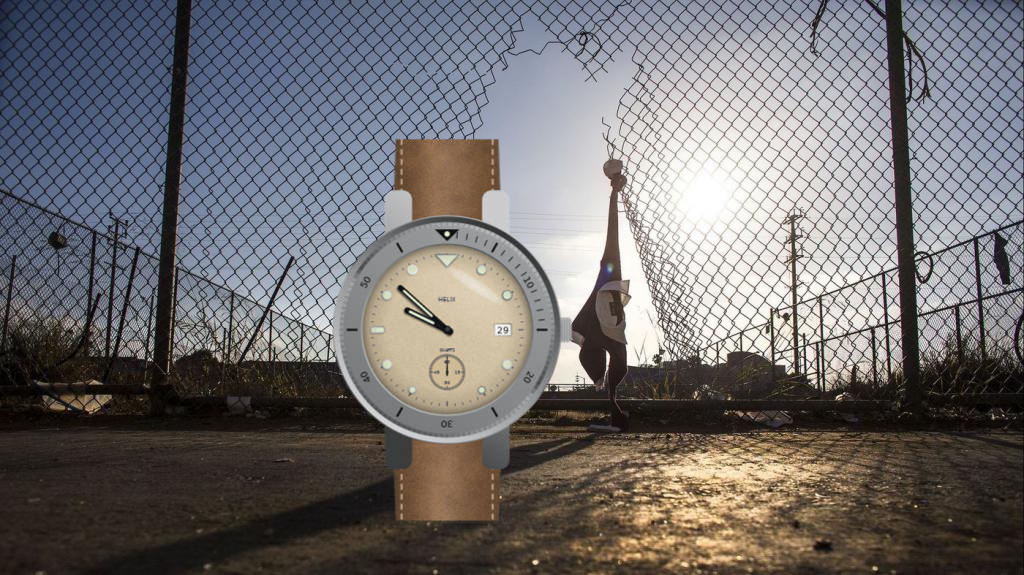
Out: 9,52
